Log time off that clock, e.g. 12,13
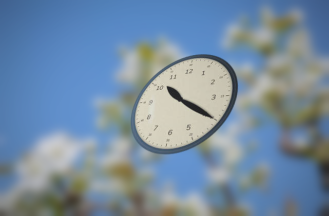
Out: 10,20
